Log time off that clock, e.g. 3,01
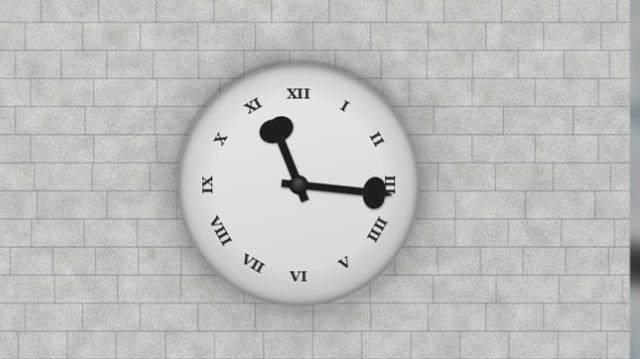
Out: 11,16
